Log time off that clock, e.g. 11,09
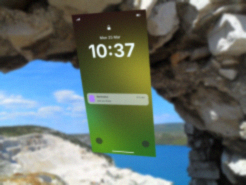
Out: 10,37
